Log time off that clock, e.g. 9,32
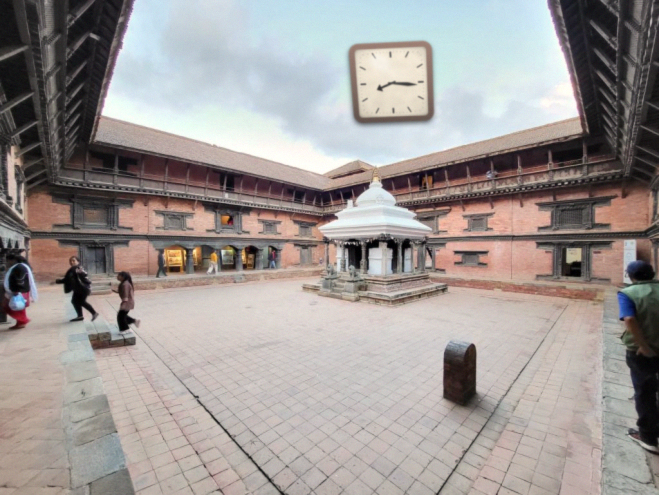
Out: 8,16
